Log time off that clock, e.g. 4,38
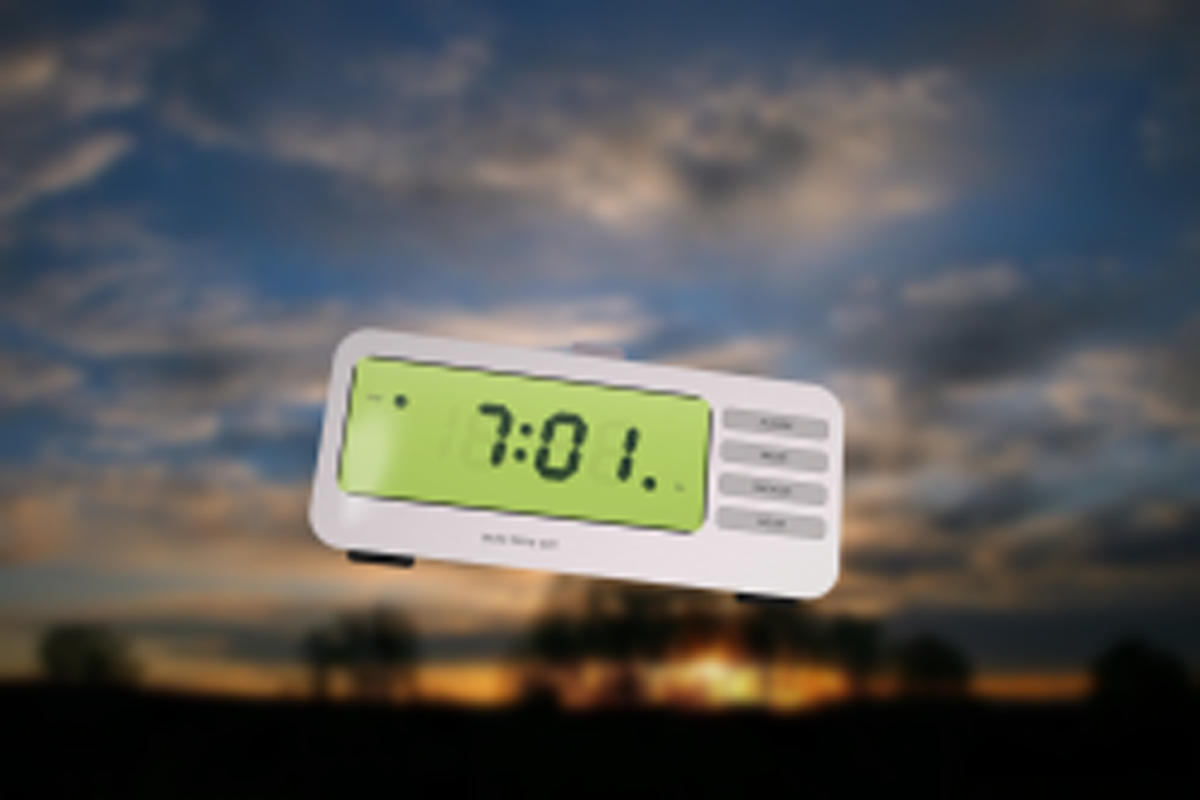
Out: 7,01
